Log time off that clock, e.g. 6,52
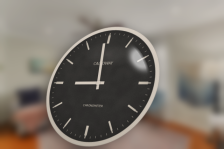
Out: 8,59
